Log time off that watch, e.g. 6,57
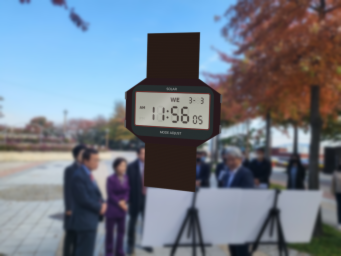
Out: 11,56
